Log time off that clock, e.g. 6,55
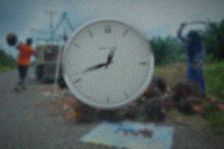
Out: 12,42
